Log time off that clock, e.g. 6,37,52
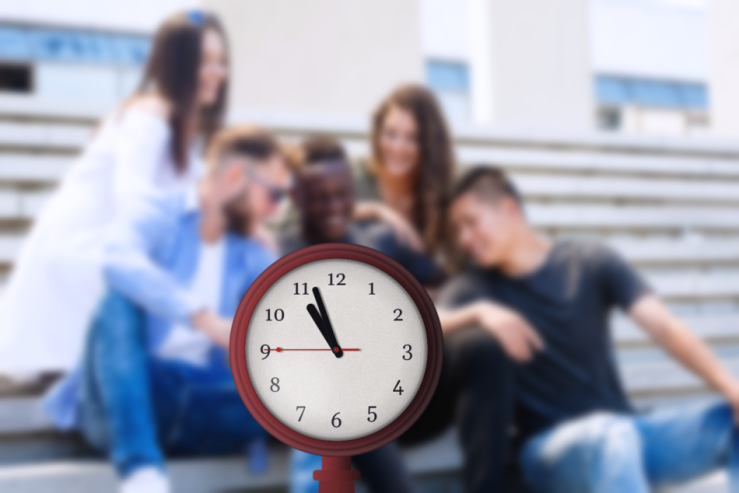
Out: 10,56,45
